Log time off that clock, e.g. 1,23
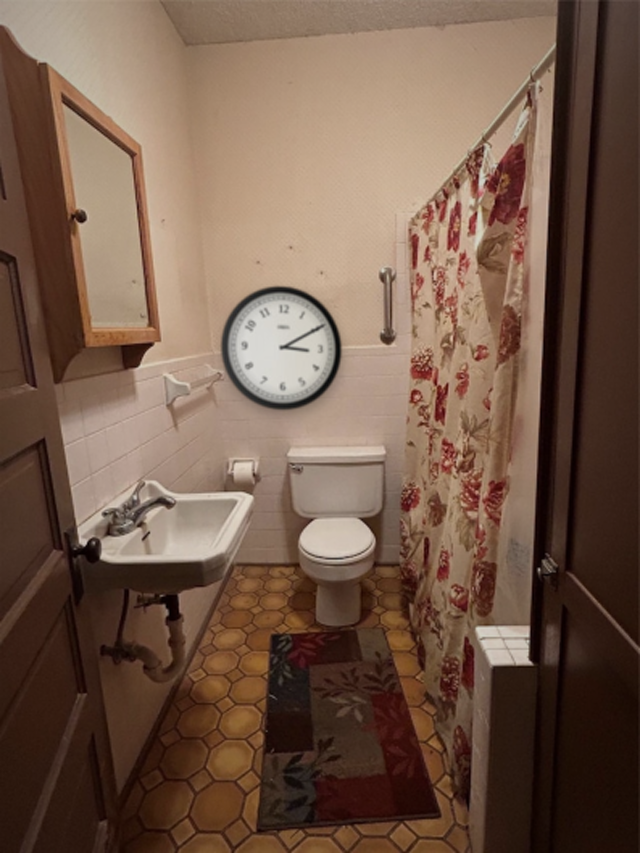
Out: 3,10
